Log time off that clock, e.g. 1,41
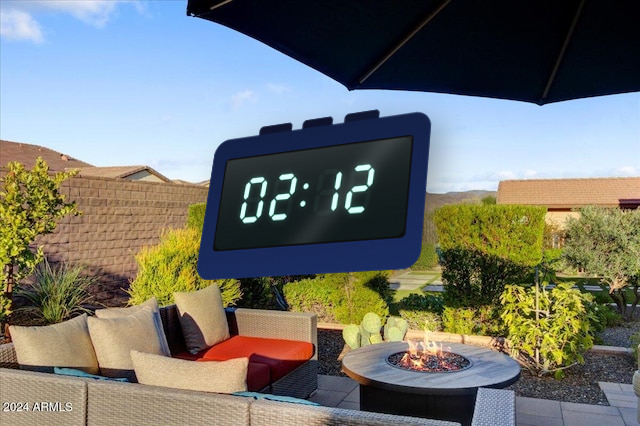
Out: 2,12
